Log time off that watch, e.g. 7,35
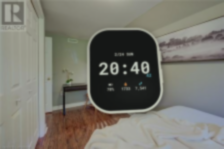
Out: 20,40
